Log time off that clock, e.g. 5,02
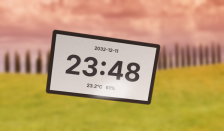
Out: 23,48
